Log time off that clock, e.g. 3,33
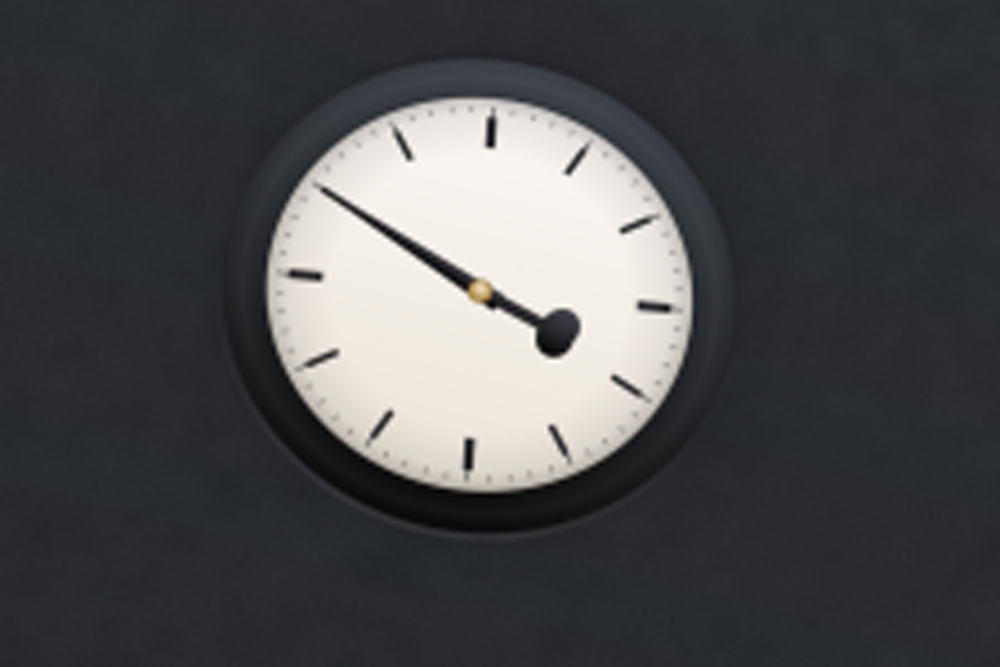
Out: 3,50
